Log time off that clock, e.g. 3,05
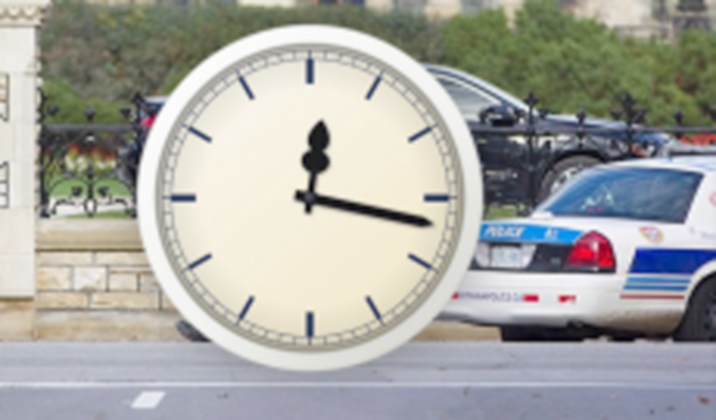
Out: 12,17
